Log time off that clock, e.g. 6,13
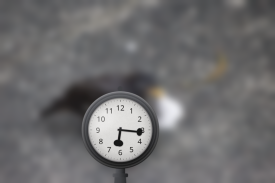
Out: 6,16
